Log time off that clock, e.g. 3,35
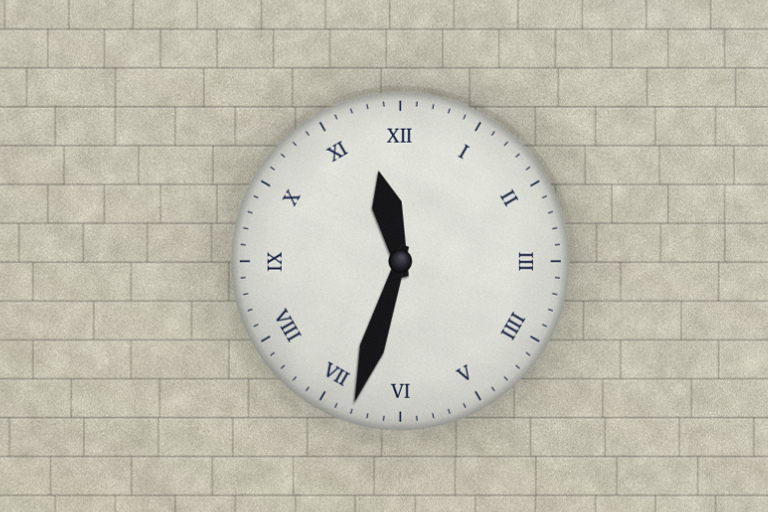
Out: 11,33
